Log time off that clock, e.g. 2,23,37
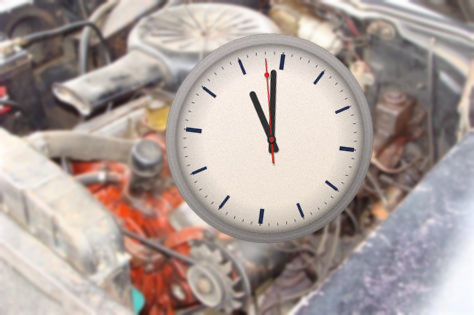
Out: 10,58,58
